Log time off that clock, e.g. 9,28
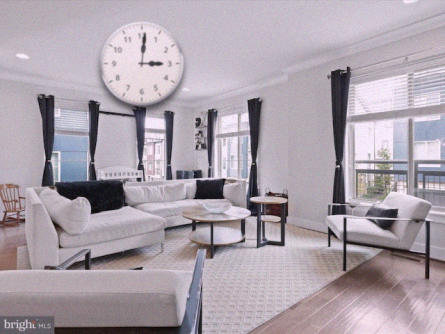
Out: 3,01
